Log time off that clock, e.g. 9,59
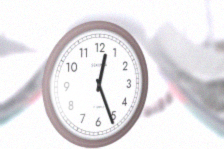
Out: 12,26
